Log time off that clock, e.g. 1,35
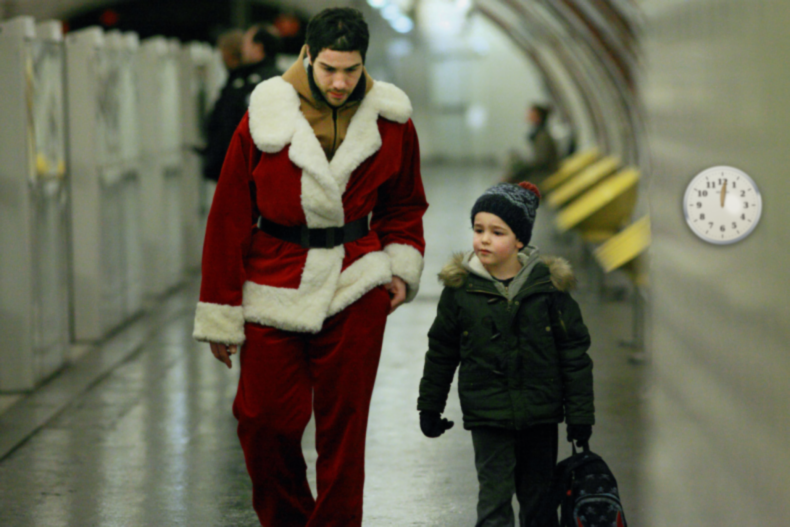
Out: 12,01
